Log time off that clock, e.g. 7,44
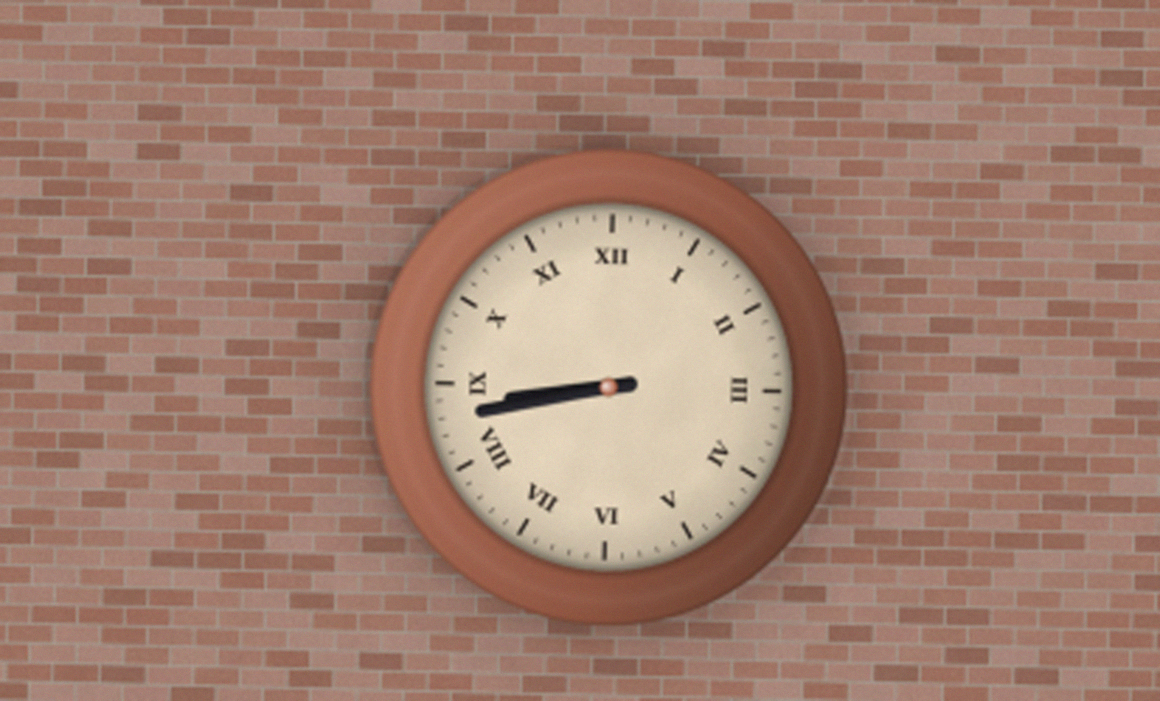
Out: 8,43
